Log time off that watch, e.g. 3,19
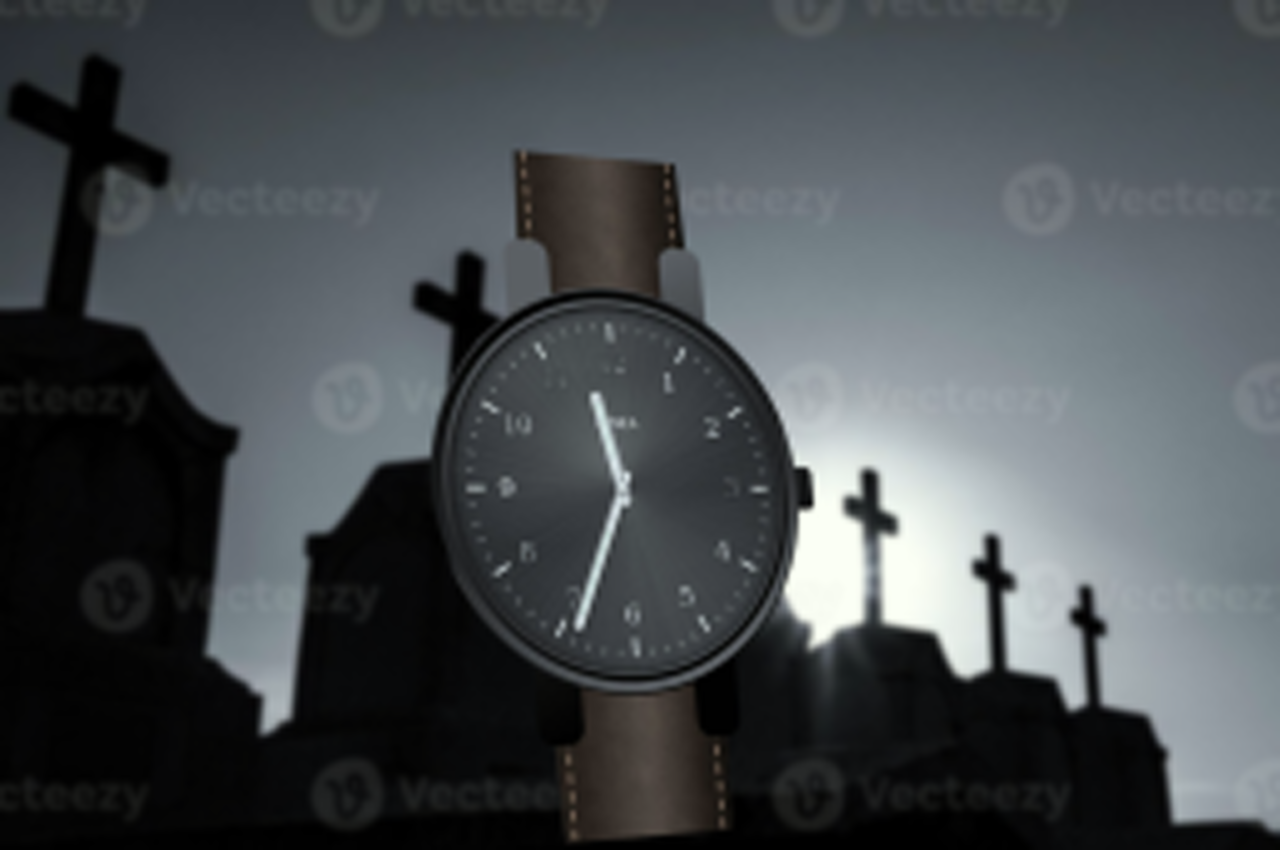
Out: 11,34
